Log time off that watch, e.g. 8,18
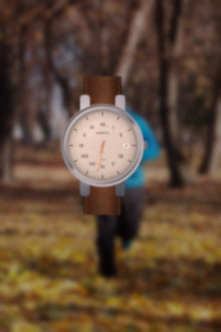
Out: 6,32
